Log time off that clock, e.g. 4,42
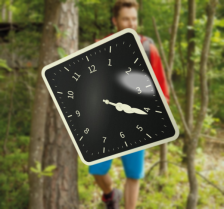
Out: 4,21
